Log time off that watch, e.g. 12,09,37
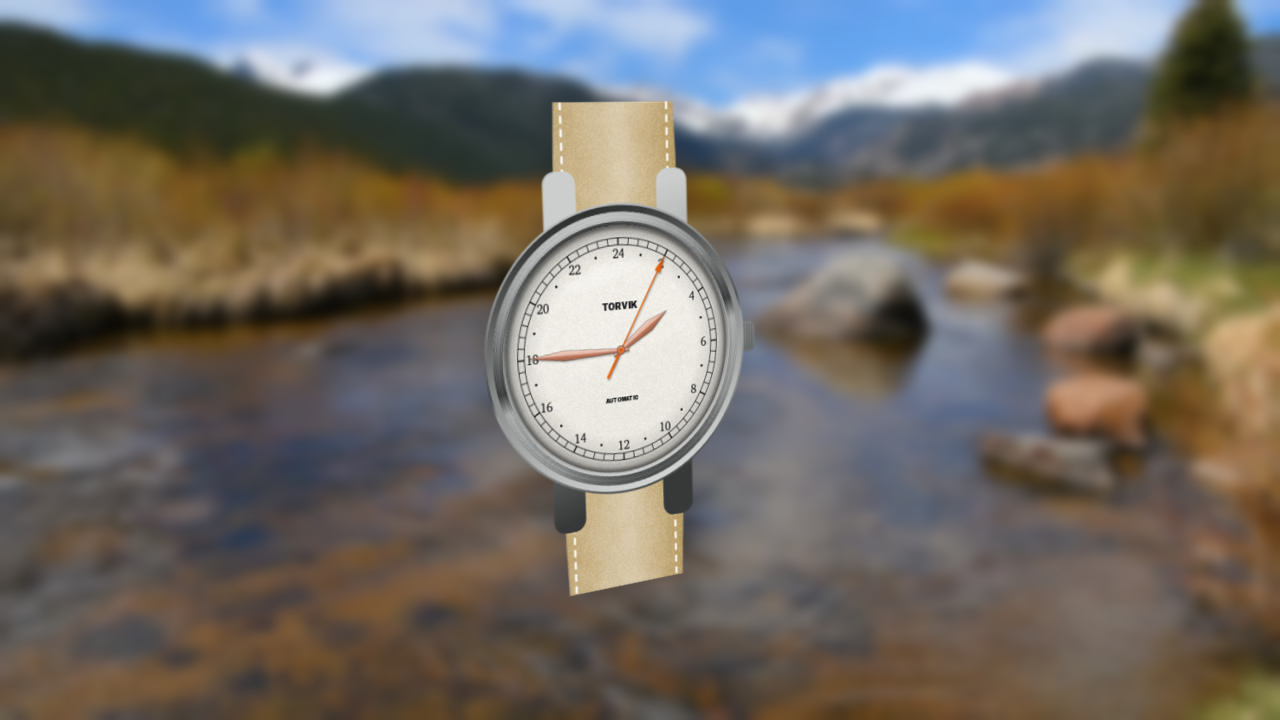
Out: 3,45,05
